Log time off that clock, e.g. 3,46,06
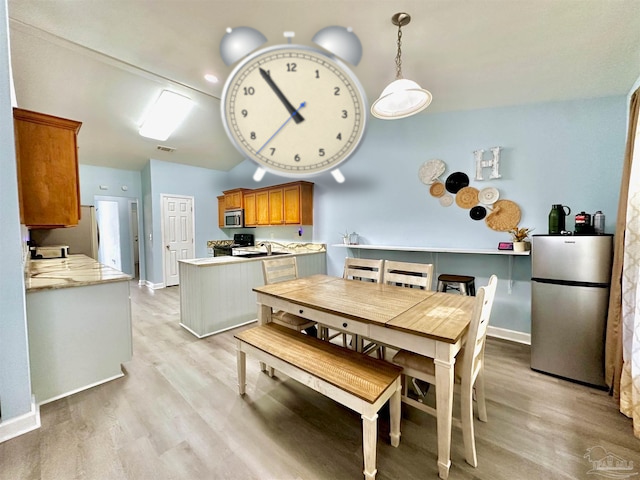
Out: 10,54,37
